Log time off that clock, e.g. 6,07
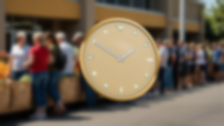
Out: 1,50
